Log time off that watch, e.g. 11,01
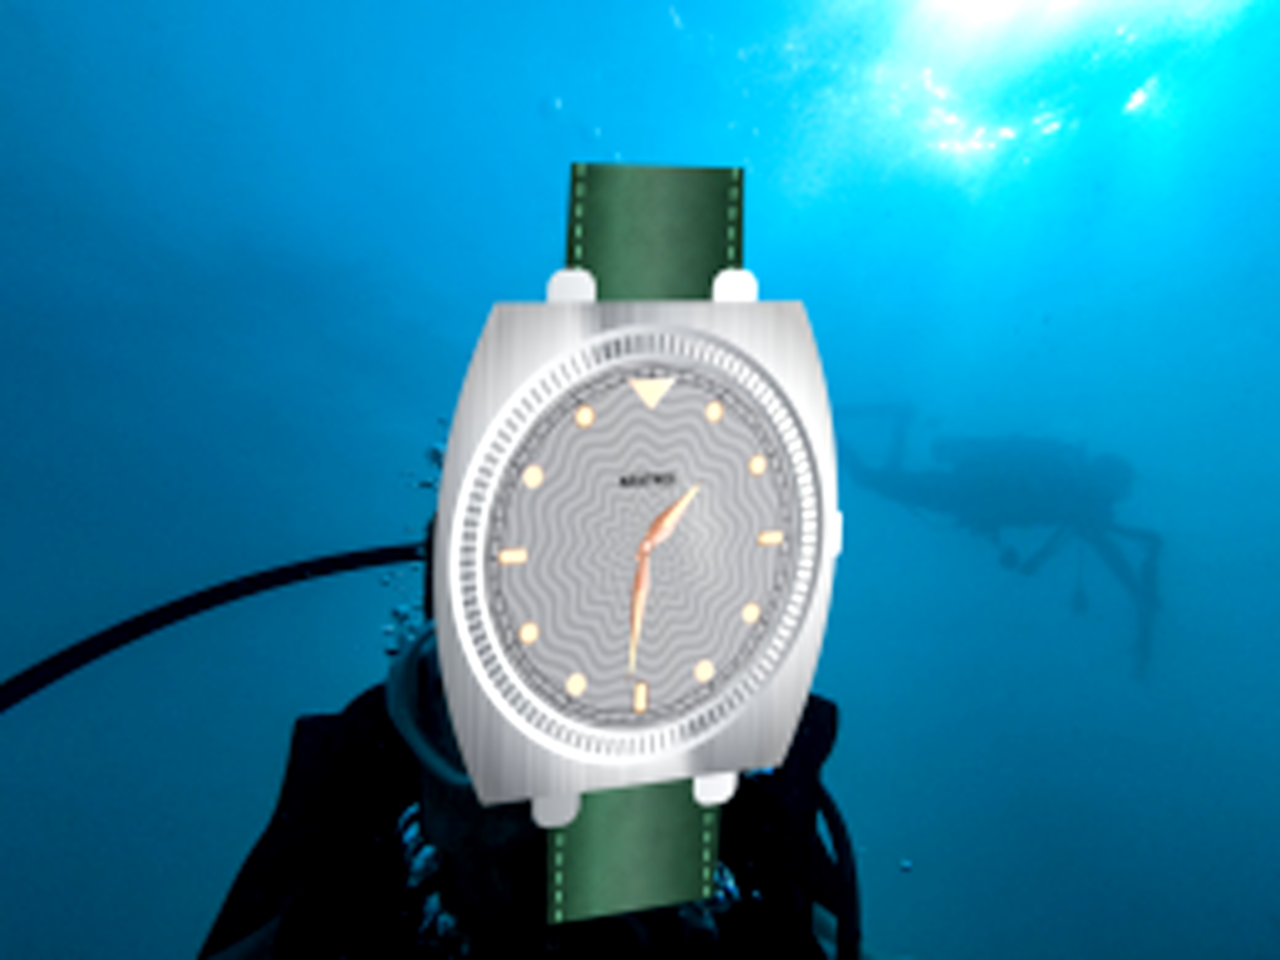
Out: 1,31
